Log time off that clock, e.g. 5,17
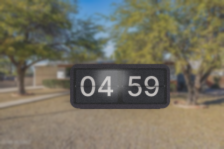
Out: 4,59
